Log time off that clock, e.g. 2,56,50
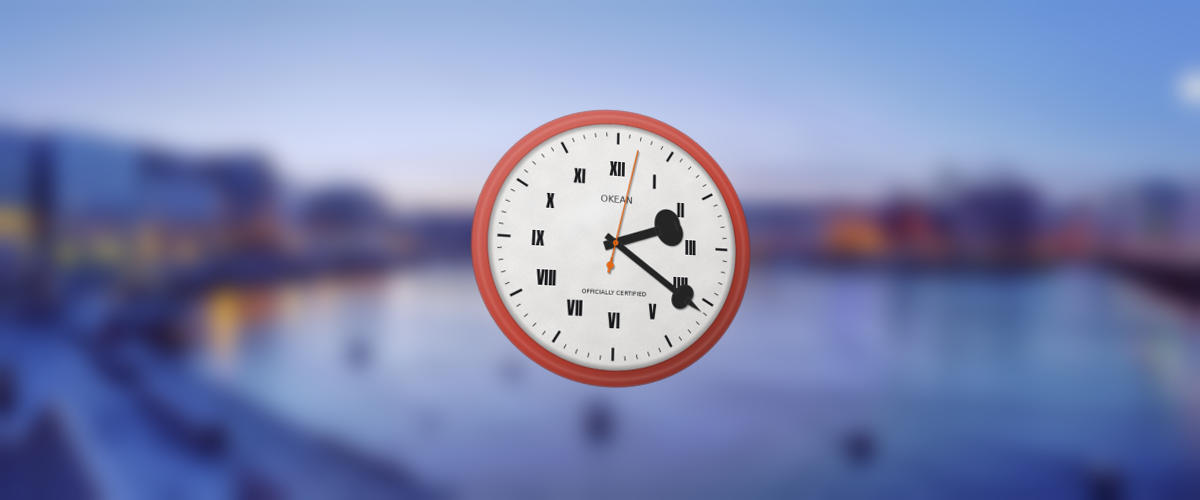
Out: 2,21,02
